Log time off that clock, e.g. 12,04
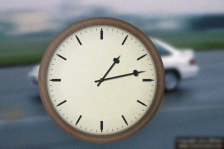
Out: 1,13
